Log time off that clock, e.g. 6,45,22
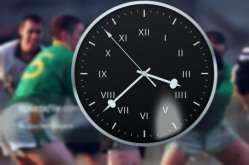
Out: 3,37,53
